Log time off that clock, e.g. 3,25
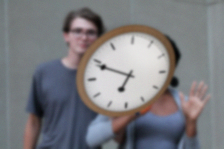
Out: 6,49
